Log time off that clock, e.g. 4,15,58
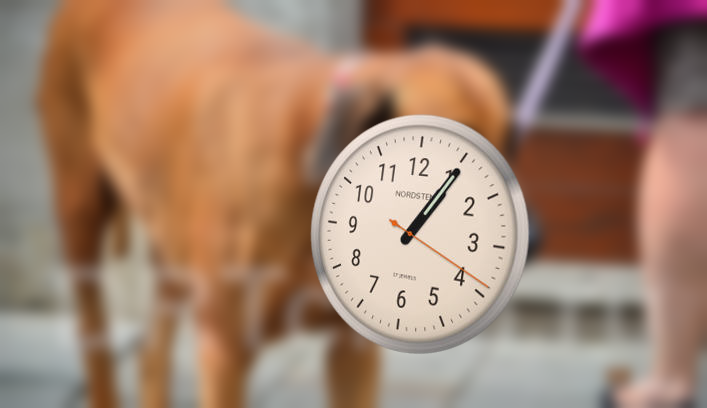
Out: 1,05,19
